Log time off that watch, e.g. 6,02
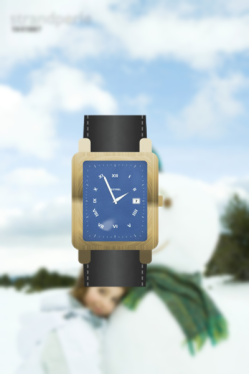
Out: 1,56
